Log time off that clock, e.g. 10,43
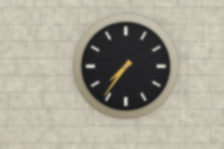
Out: 7,36
